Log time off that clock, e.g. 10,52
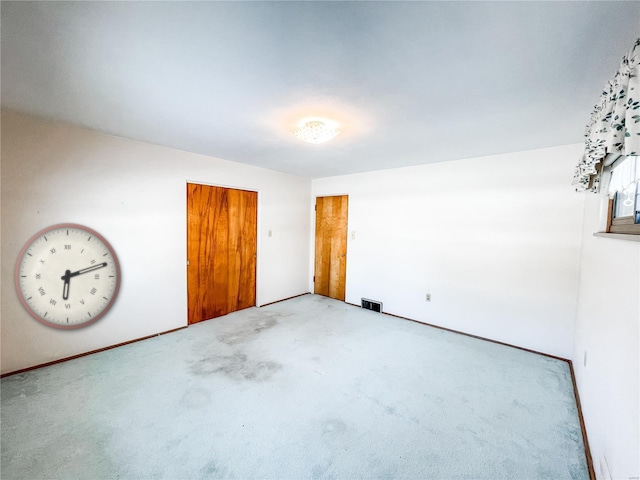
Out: 6,12
